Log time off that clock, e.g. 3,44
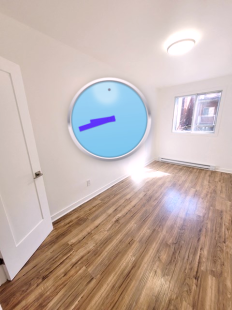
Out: 8,42
